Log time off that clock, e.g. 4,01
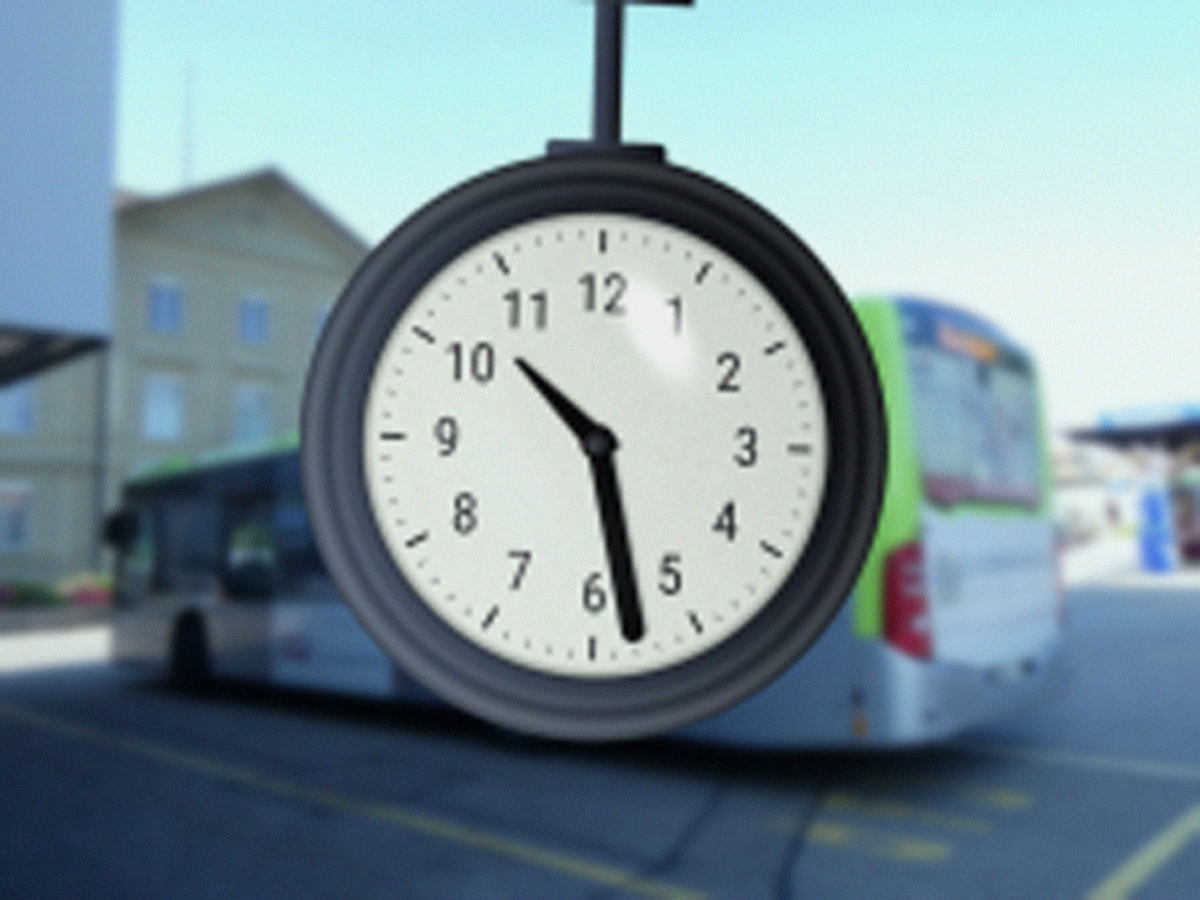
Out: 10,28
